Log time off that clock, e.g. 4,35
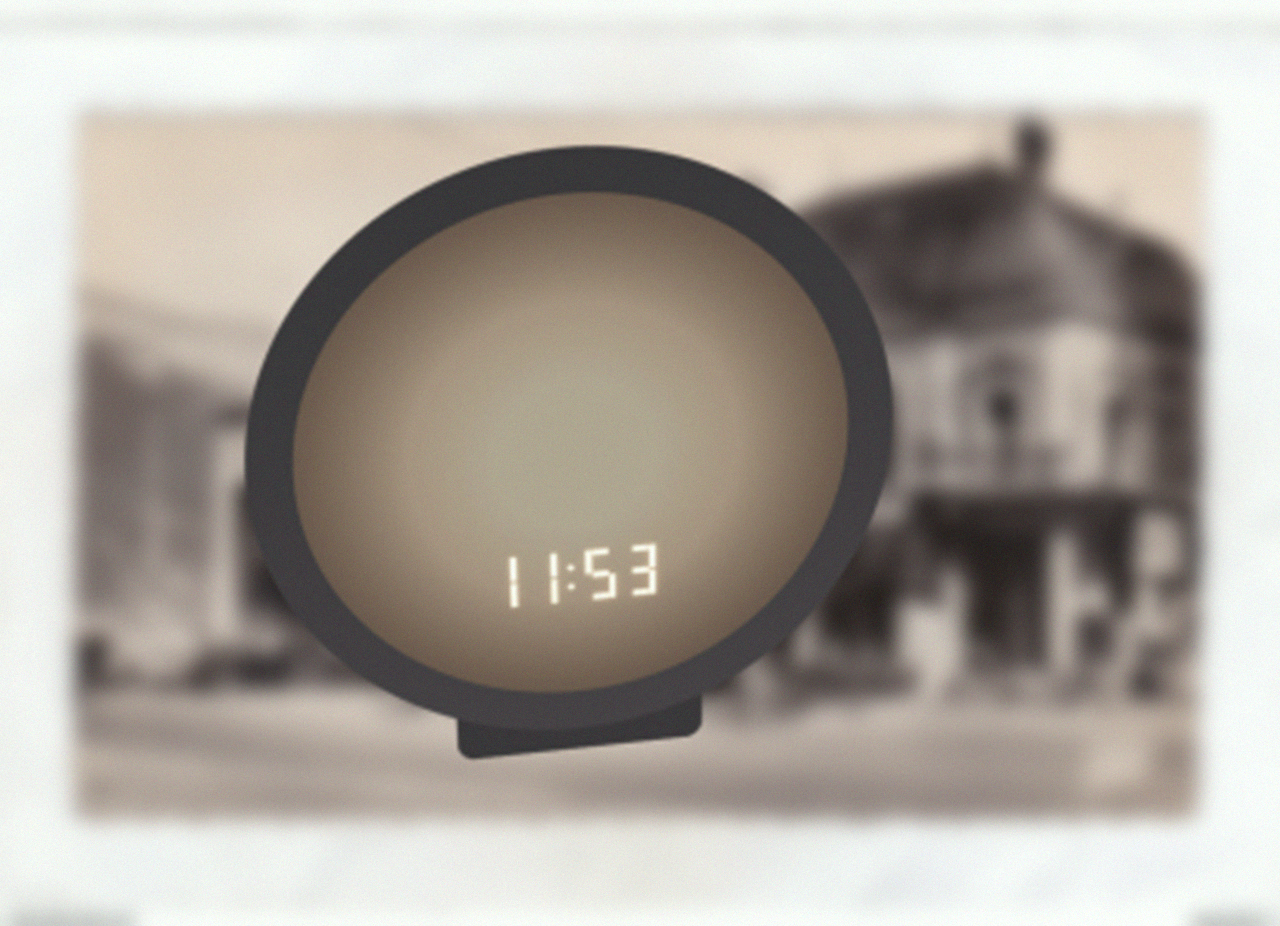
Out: 11,53
